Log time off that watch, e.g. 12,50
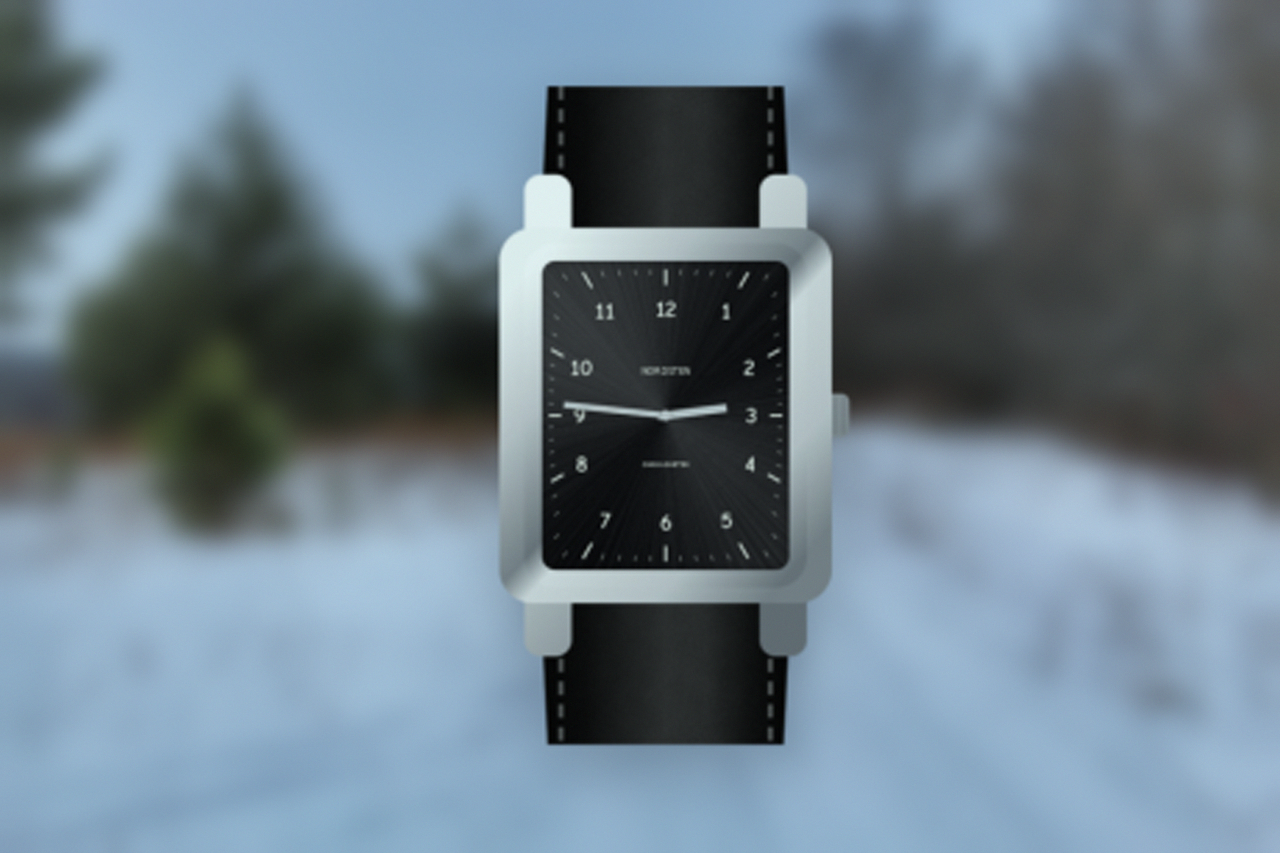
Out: 2,46
